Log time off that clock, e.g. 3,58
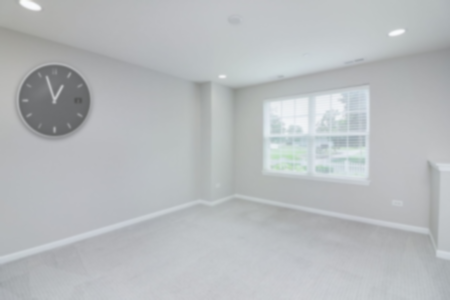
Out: 12,57
